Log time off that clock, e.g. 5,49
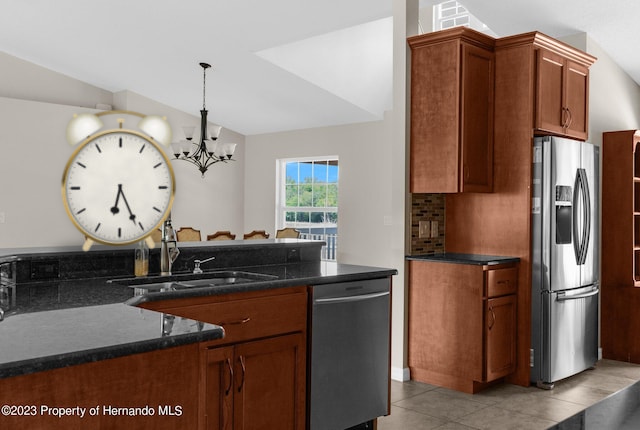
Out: 6,26
